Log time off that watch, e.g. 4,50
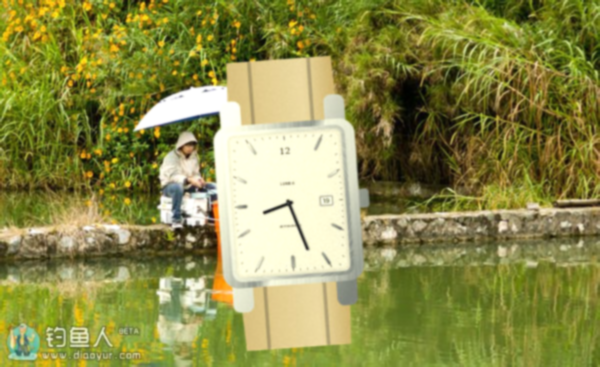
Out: 8,27
